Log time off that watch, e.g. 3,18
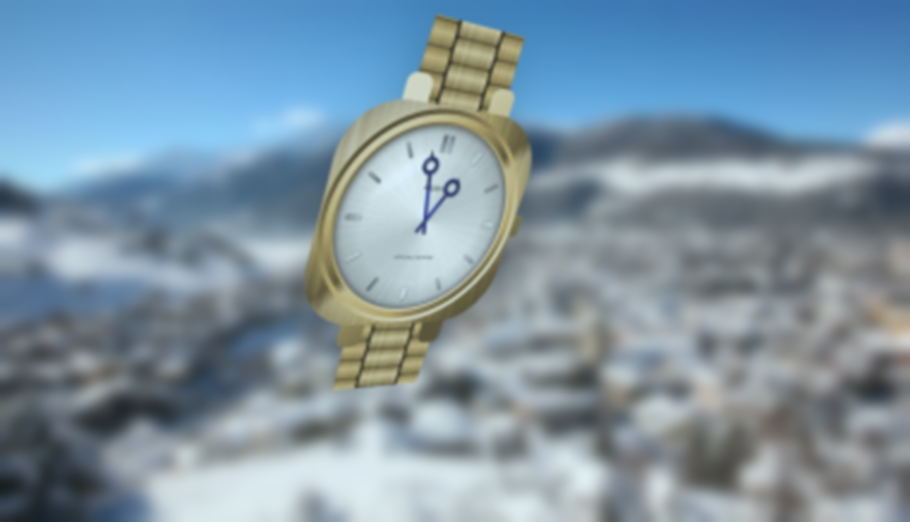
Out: 12,58
